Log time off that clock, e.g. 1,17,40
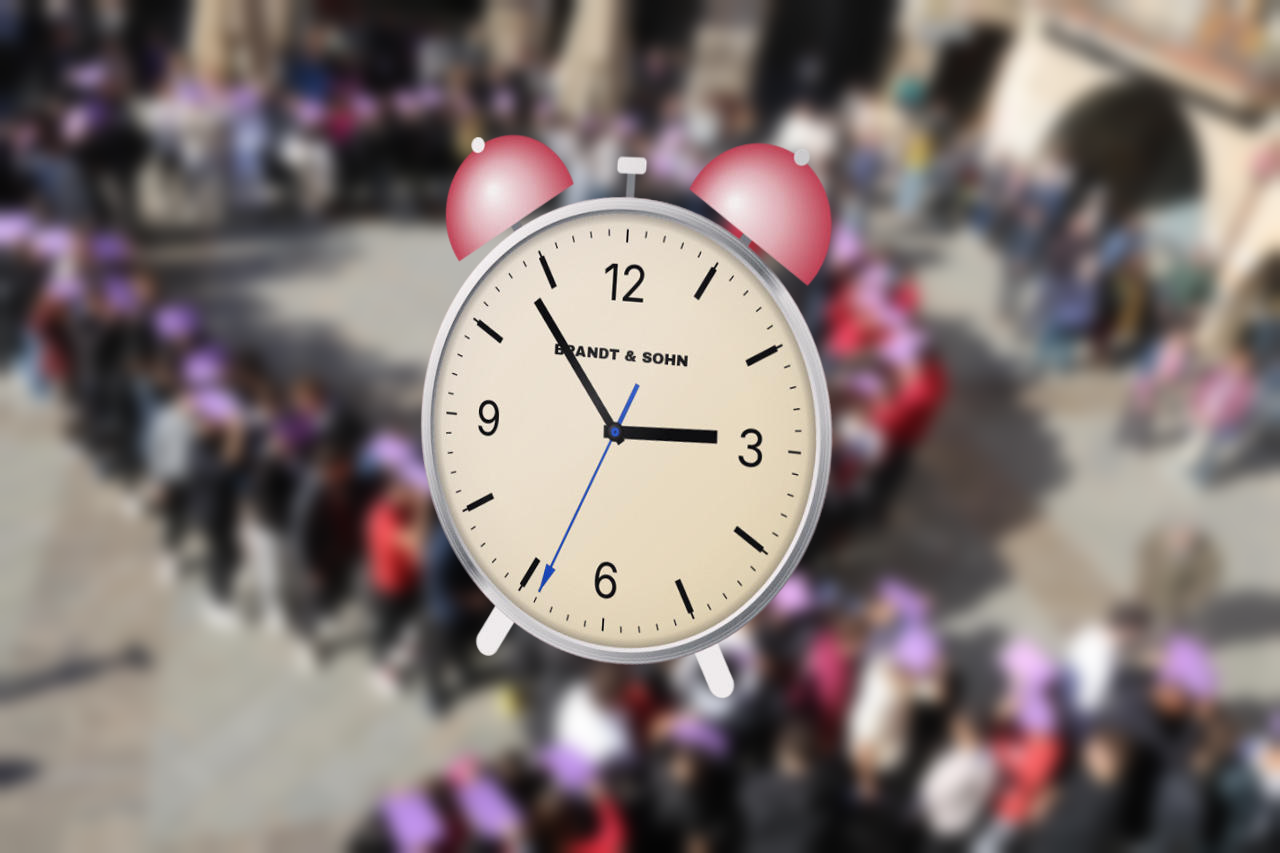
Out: 2,53,34
